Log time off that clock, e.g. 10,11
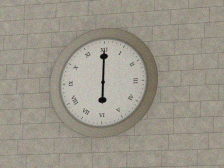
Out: 6,00
